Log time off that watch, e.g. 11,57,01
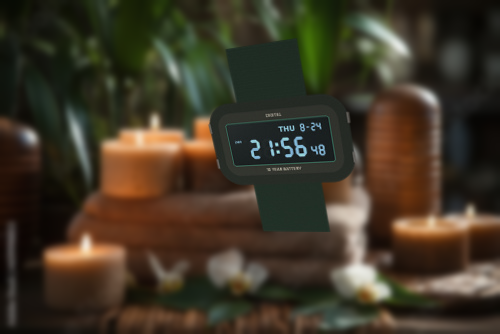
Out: 21,56,48
